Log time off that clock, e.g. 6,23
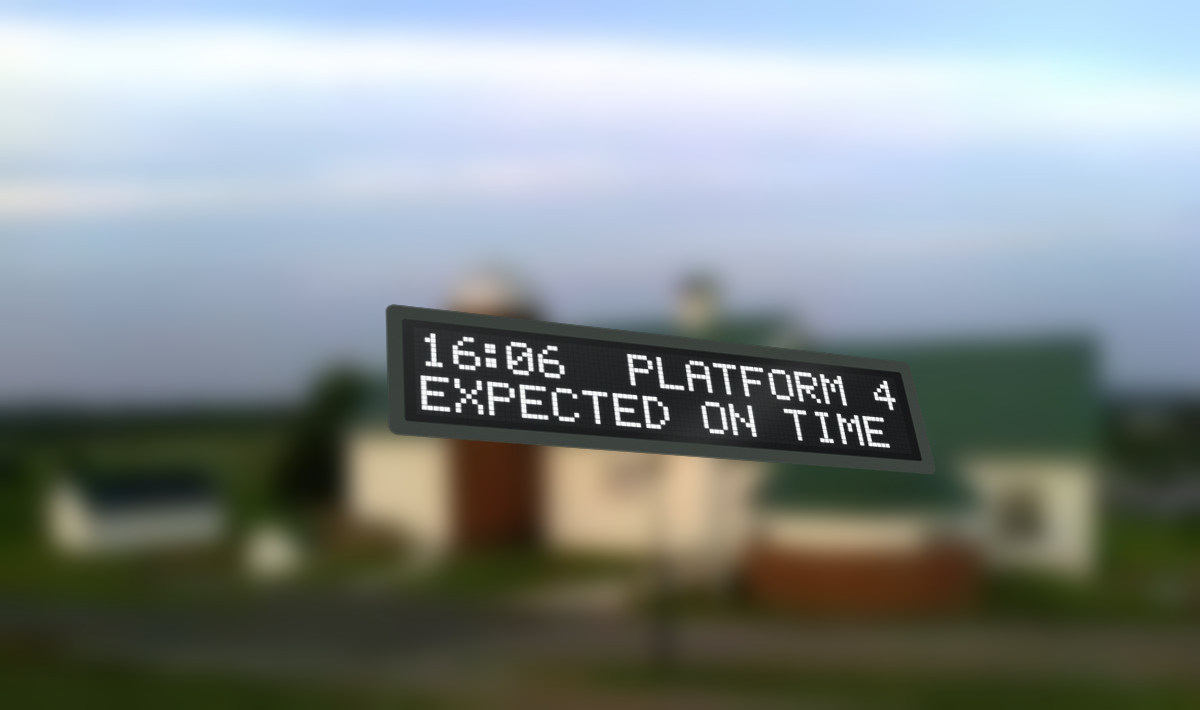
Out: 16,06
